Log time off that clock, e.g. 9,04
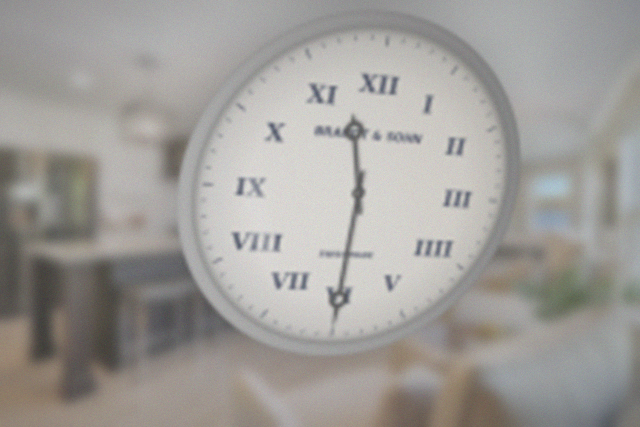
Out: 11,30
